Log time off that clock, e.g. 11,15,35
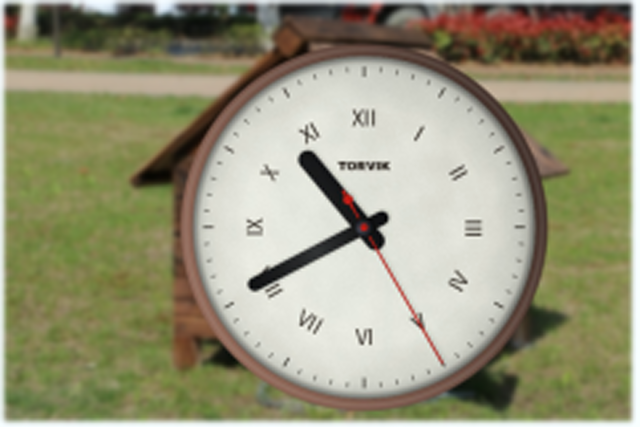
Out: 10,40,25
